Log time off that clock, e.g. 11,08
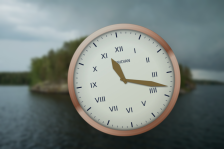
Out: 11,18
